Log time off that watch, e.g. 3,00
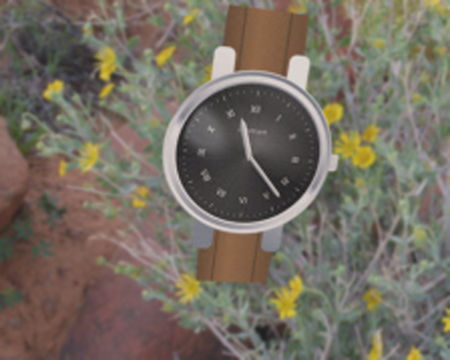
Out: 11,23
